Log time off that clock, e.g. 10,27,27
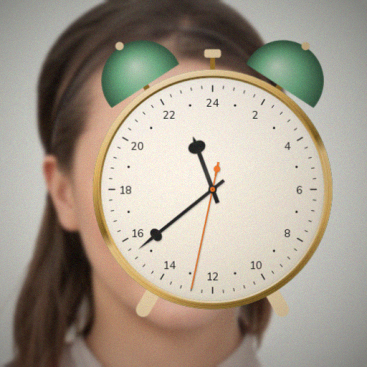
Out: 22,38,32
